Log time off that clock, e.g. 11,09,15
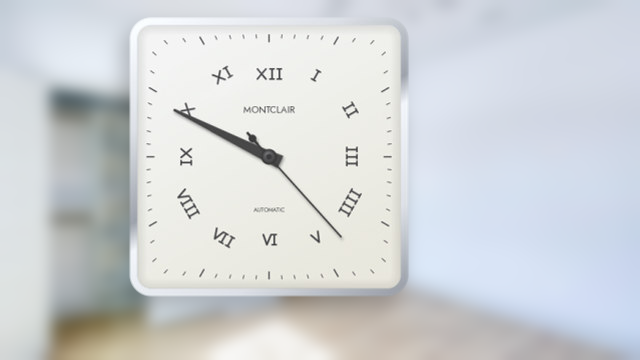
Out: 9,49,23
